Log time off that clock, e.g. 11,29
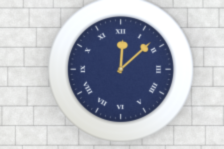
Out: 12,08
